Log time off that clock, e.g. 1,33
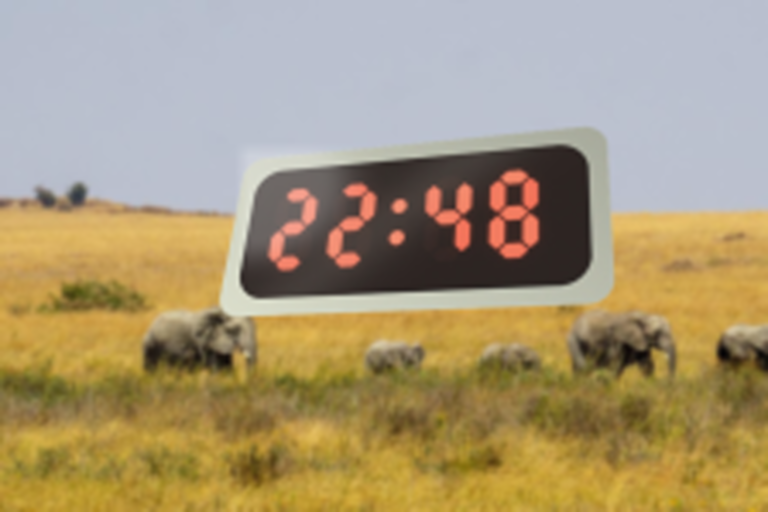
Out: 22,48
